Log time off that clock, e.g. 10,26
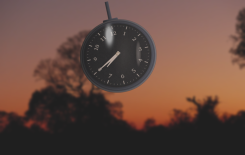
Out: 7,40
